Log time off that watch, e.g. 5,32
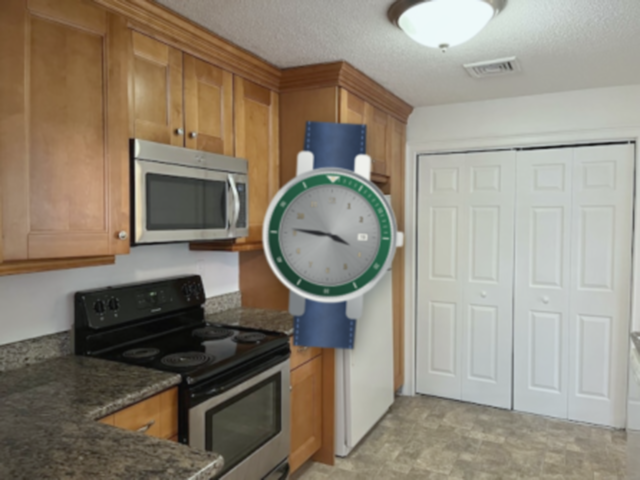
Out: 3,46
